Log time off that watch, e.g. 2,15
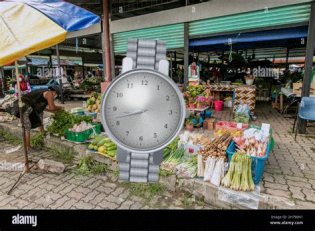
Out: 8,42
